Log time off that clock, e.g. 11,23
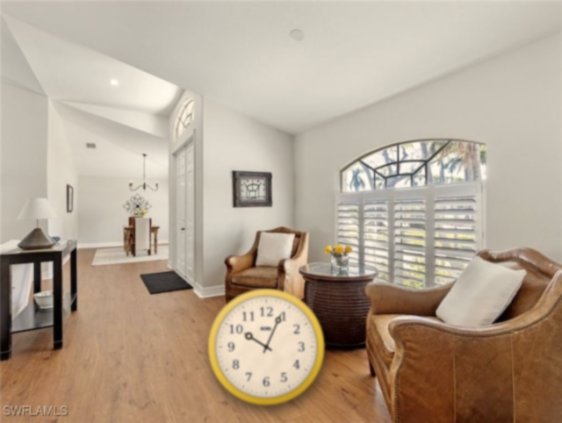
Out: 10,04
